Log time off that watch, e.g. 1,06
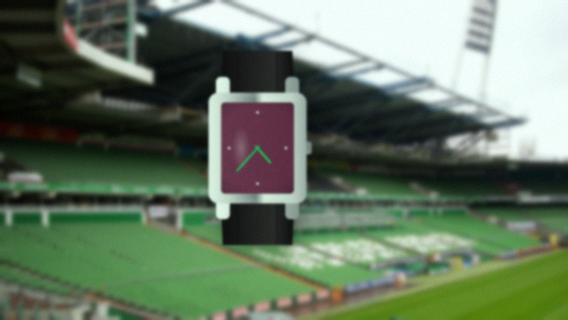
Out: 4,37
